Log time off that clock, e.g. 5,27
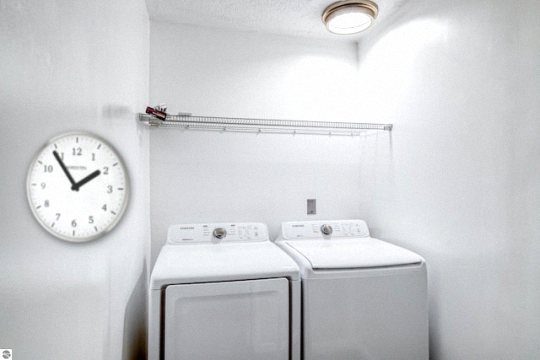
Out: 1,54
